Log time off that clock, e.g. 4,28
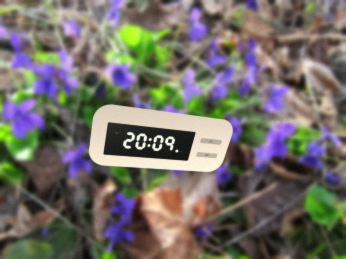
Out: 20,09
